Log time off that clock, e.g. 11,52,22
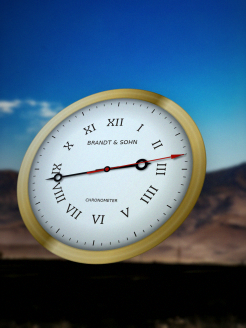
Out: 2,43,13
